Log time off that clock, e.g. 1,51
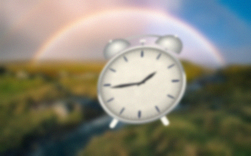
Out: 1,44
